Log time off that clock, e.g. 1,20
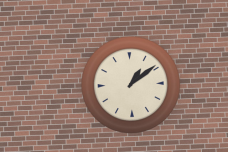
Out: 1,09
